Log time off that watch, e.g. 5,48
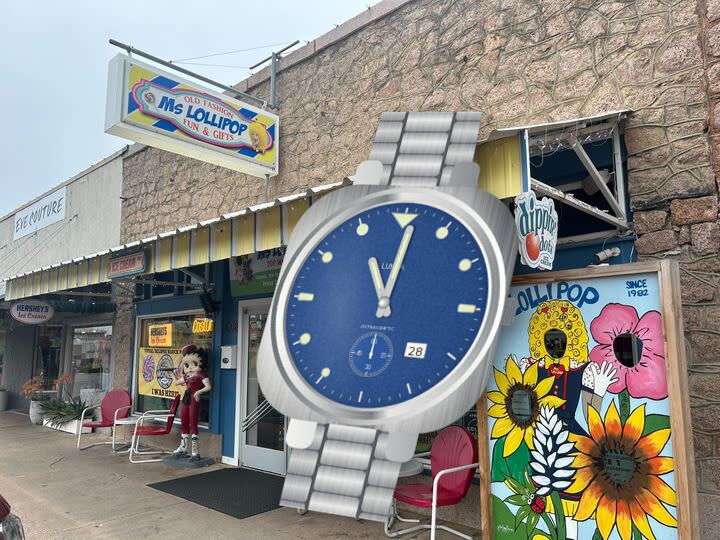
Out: 11,01
